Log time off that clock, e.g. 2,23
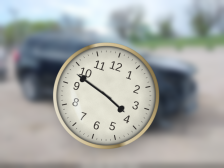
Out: 3,48
